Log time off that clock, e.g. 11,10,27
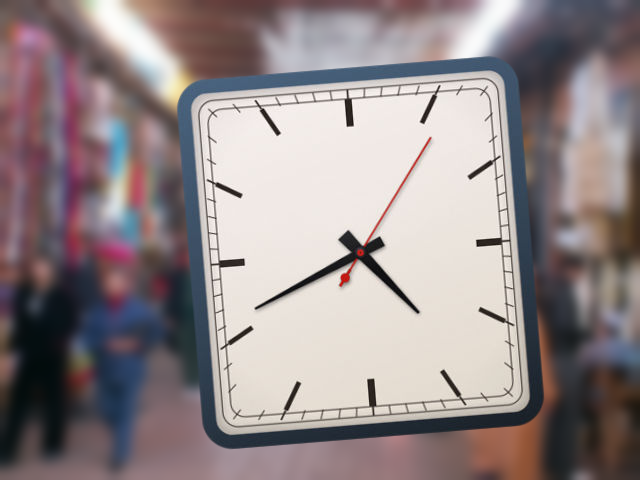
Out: 4,41,06
